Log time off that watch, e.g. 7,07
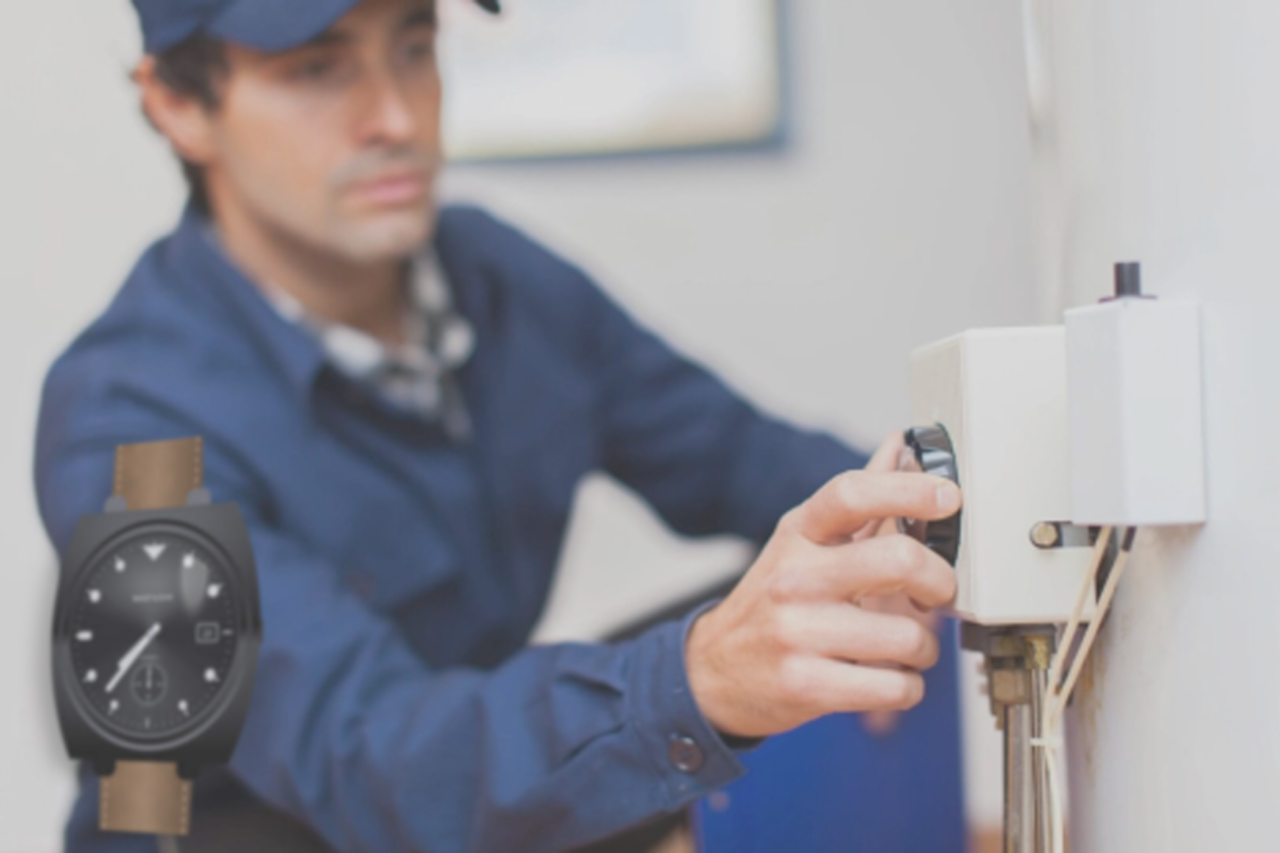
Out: 7,37
